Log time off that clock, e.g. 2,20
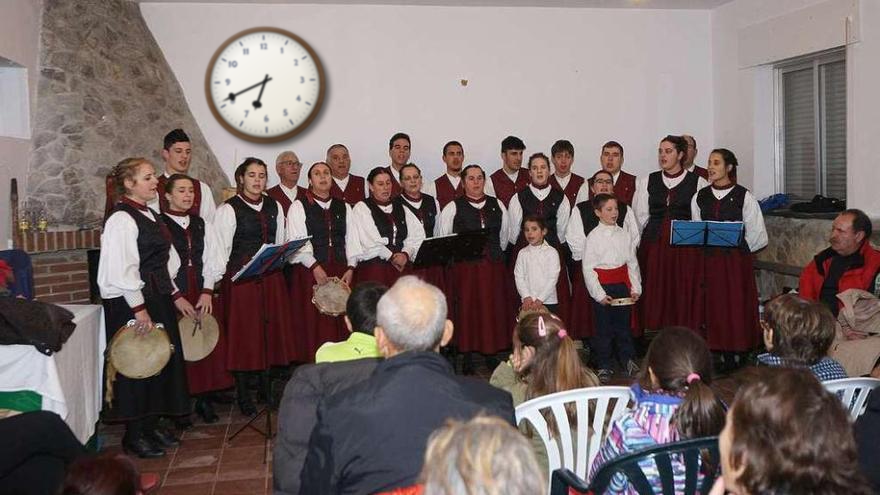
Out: 6,41
